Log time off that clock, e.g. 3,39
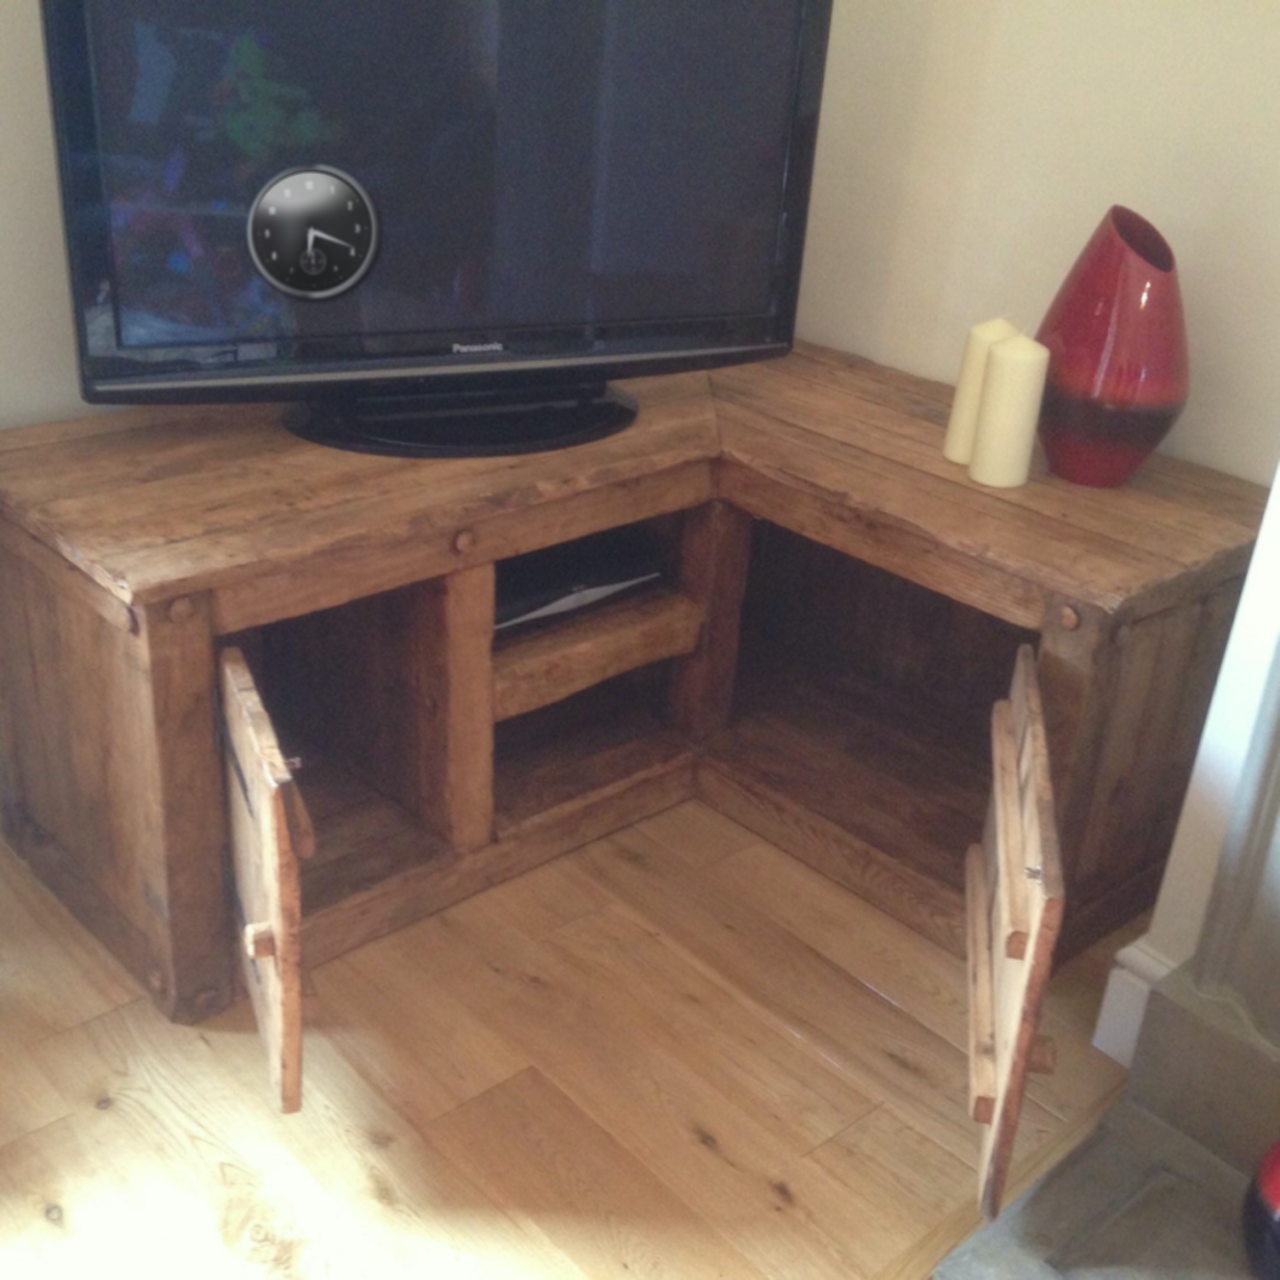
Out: 6,19
